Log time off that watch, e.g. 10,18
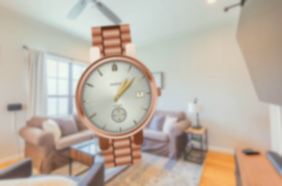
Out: 1,08
